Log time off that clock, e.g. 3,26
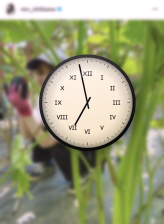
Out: 6,58
